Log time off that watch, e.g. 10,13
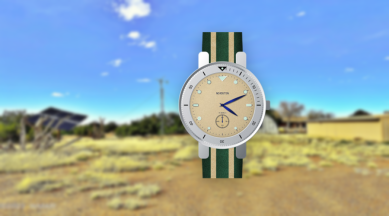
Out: 4,11
